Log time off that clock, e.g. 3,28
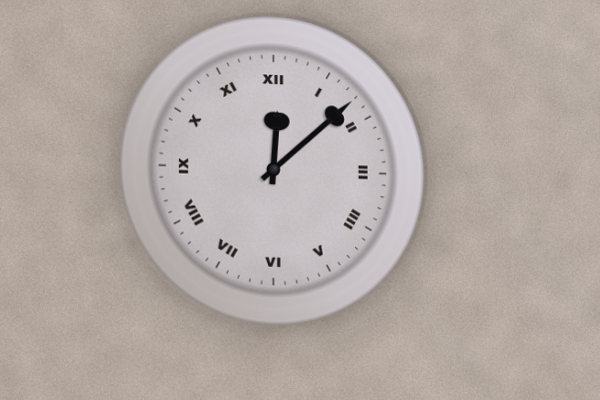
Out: 12,08
